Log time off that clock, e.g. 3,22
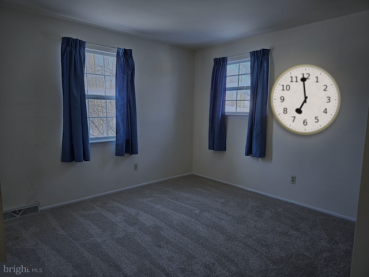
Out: 6,59
